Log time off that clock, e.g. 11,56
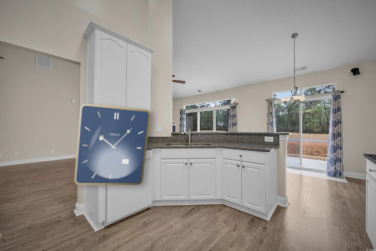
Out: 10,07
